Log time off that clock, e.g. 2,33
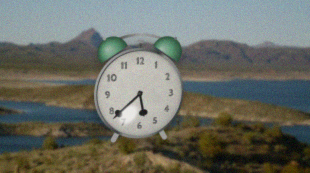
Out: 5,38
